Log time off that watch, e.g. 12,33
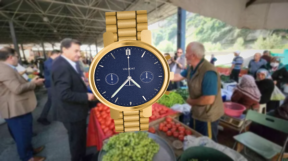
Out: 4,37
